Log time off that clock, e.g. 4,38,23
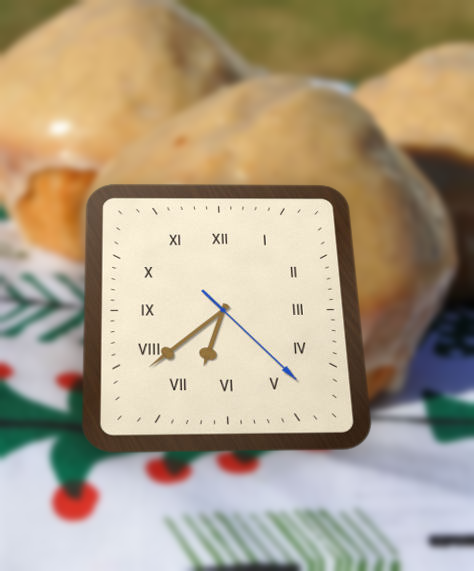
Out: 6,38,23
